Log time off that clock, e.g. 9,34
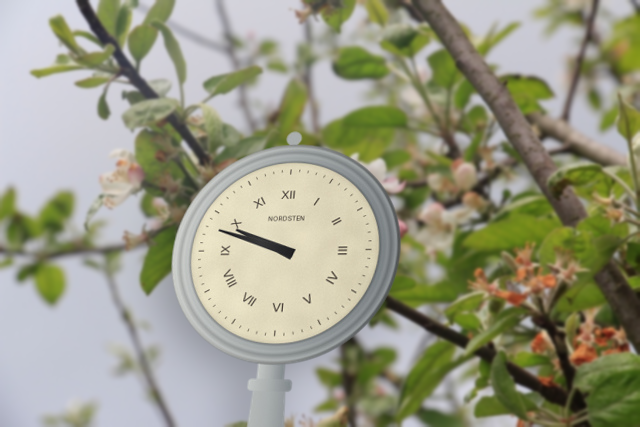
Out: 9,48
